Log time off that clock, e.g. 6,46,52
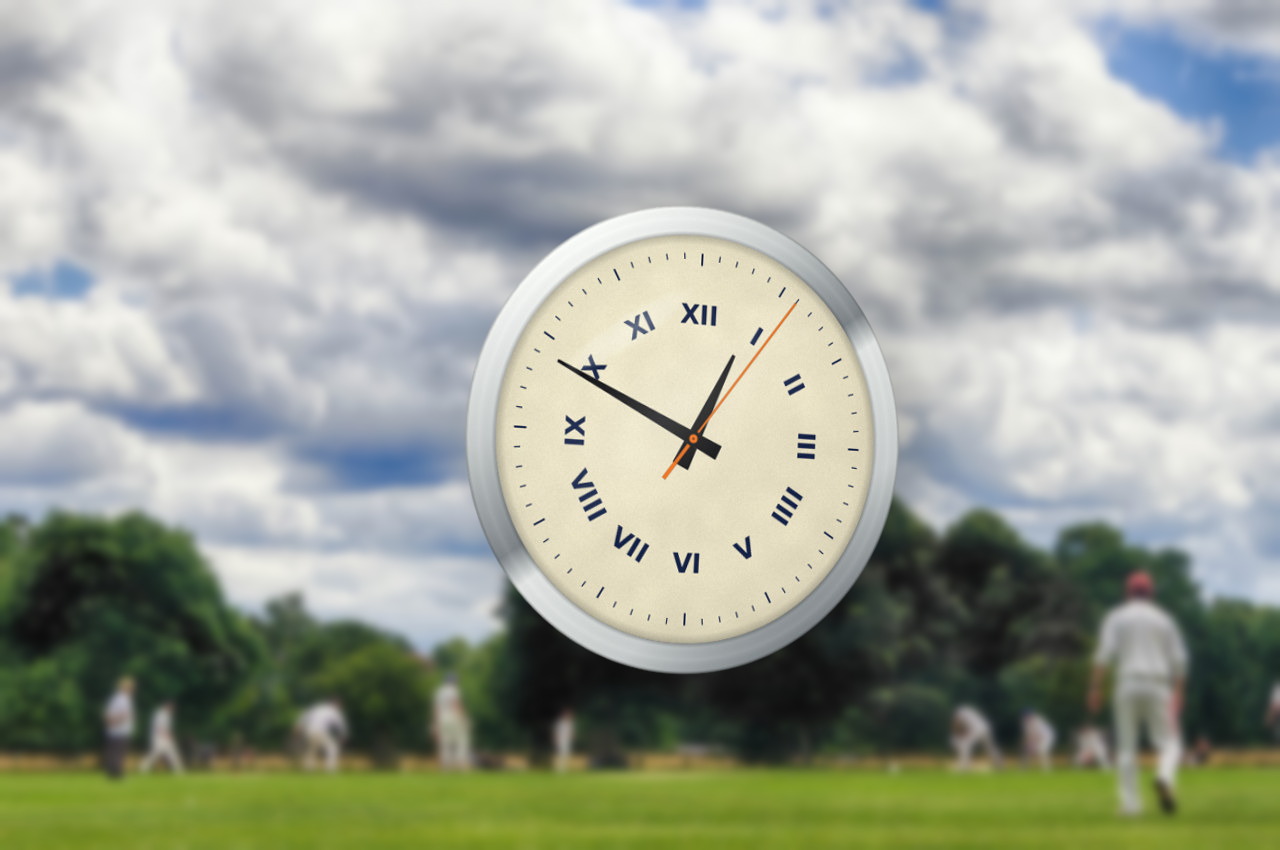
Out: 12,49,06
